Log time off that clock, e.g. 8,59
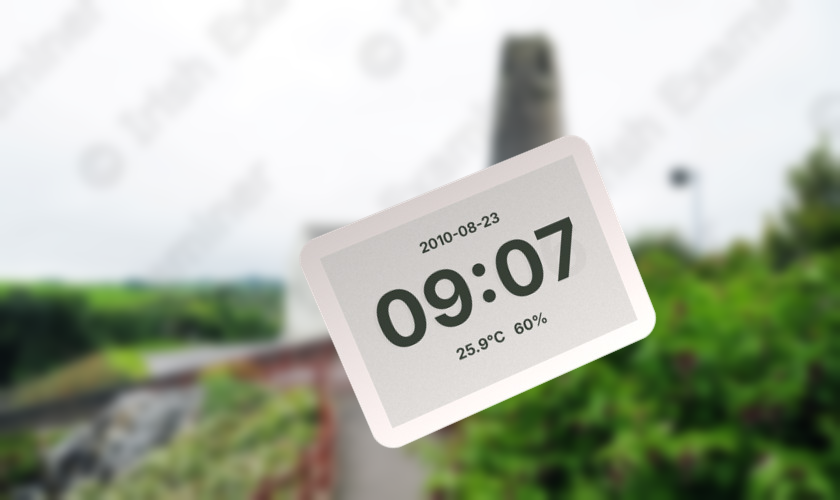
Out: 9,07
